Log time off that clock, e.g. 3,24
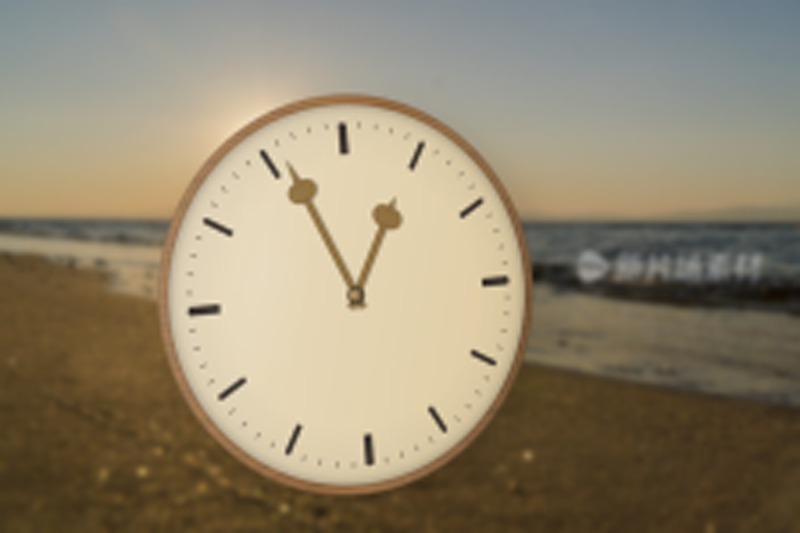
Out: 12,56
